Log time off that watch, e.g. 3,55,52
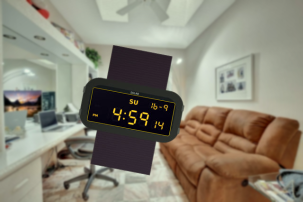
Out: 4,59,14
